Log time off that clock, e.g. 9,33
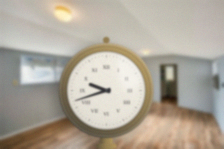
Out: 9,42
